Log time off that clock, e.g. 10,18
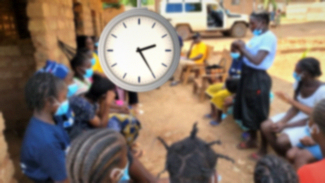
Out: 2,25
